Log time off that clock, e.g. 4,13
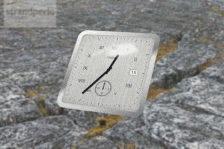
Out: 12,36
